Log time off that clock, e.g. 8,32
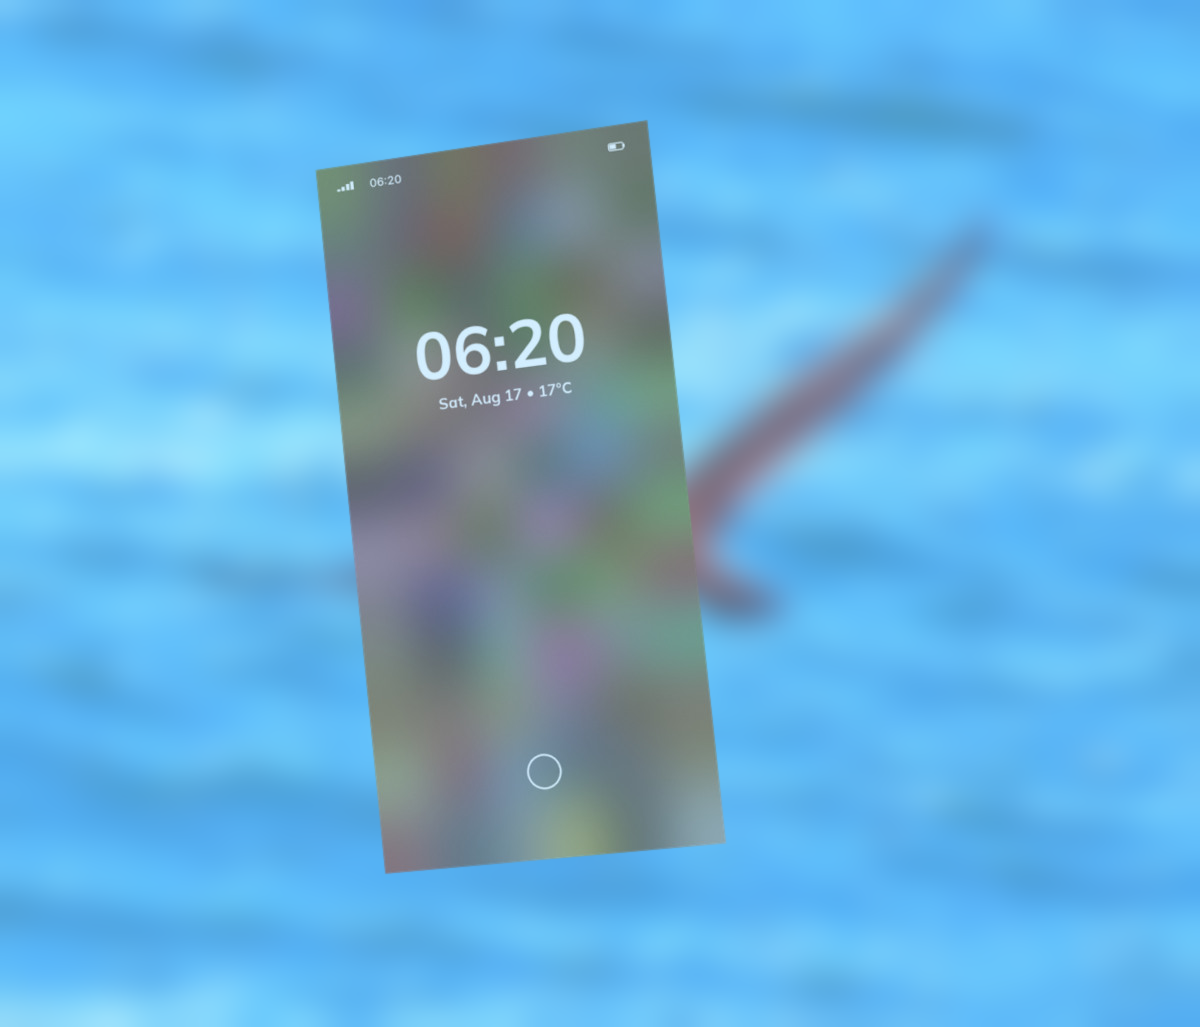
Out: 6,20
